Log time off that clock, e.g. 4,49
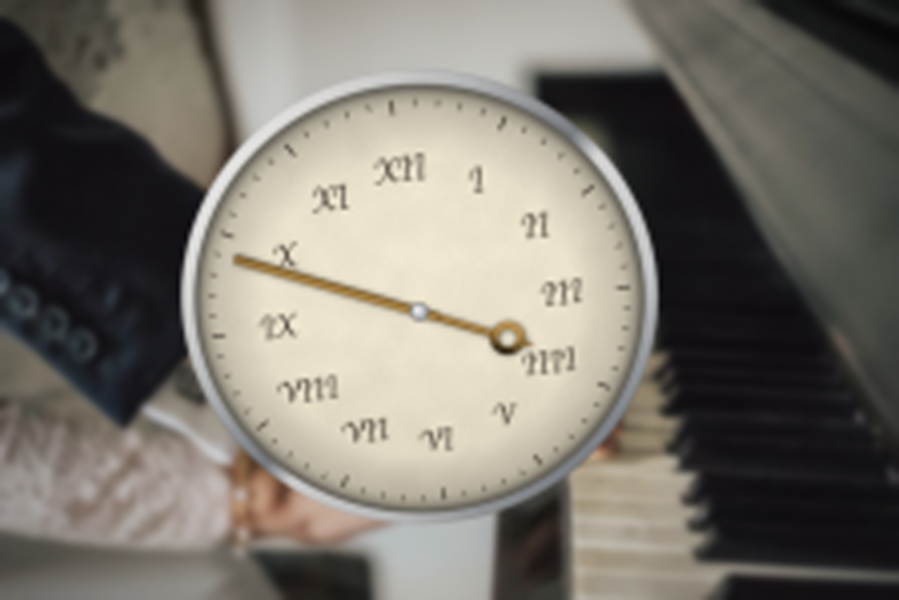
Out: 3,49
